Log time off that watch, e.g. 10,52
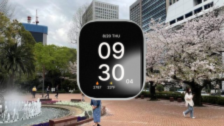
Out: 9,30
